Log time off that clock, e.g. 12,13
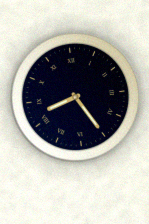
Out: 8,25
